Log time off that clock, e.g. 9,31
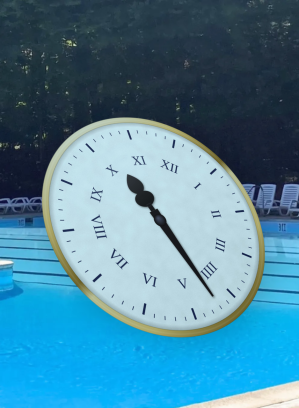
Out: 10,22
